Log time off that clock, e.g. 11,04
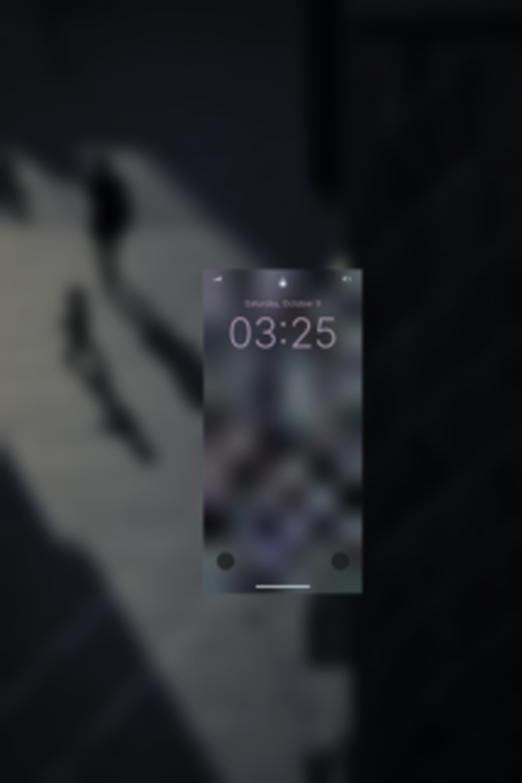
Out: 3,25
